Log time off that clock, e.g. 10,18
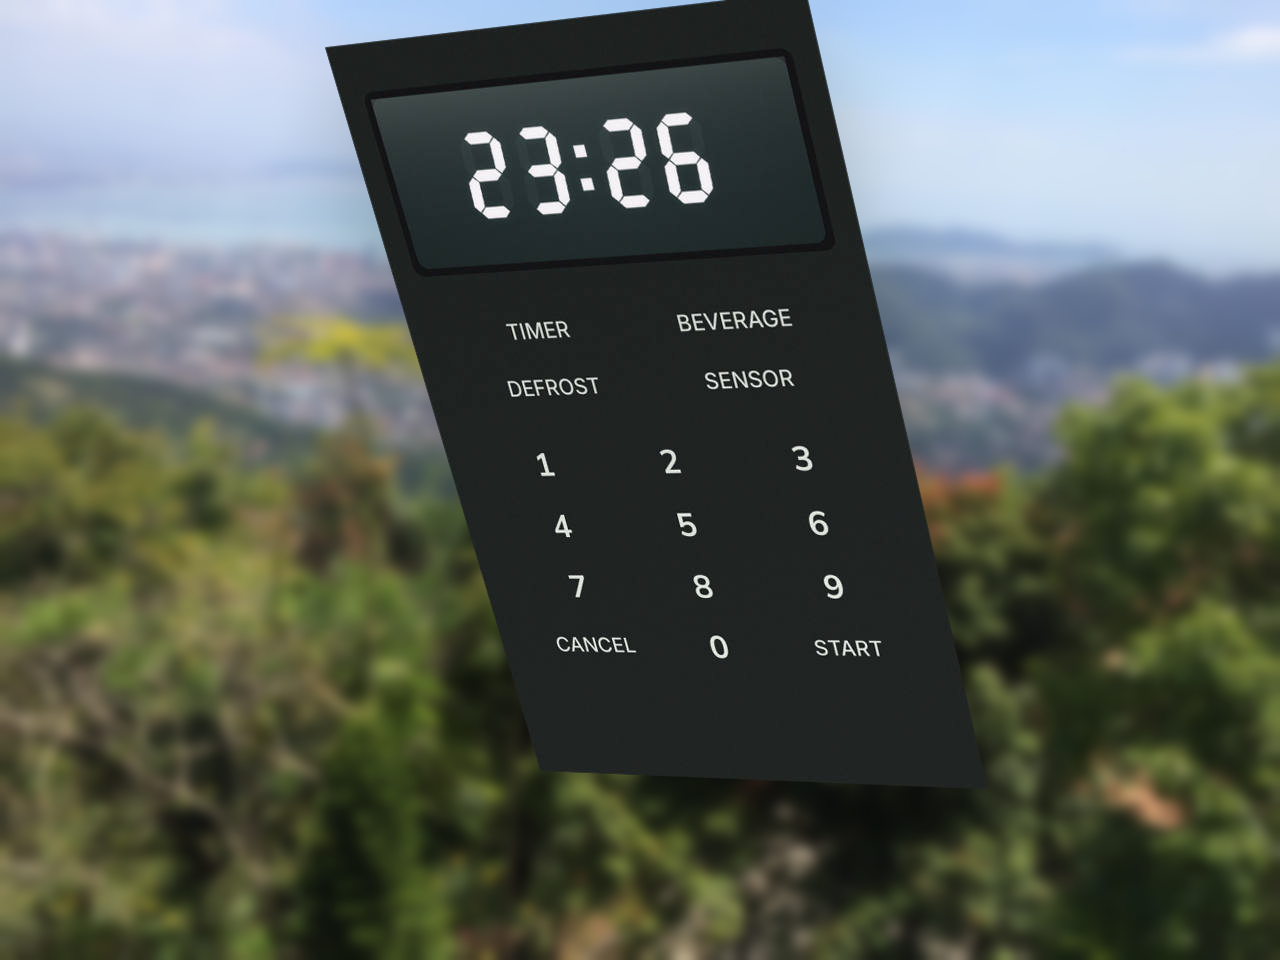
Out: 23,26
